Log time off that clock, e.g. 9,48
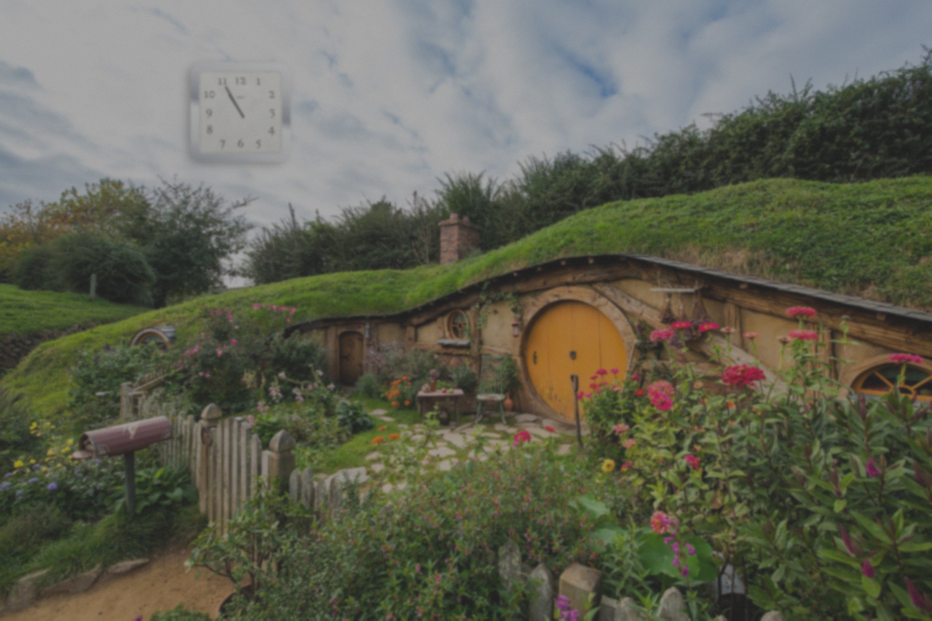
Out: 10,55
